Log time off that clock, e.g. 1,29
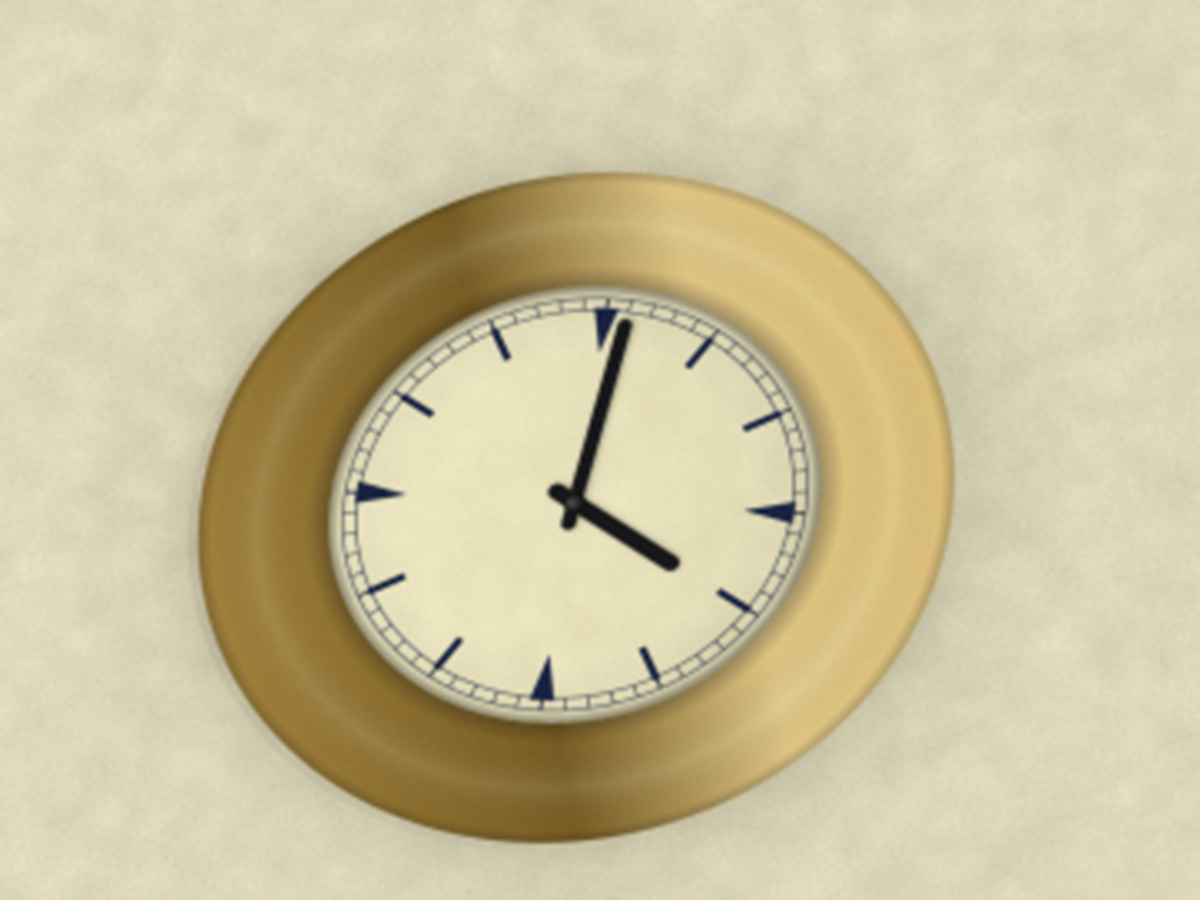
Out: 4,01
